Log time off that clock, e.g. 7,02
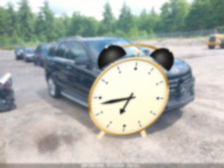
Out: 6,43
